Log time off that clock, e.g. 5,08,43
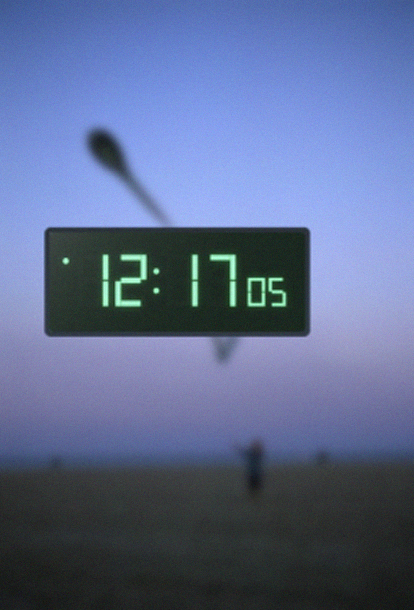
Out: 12,17,05
